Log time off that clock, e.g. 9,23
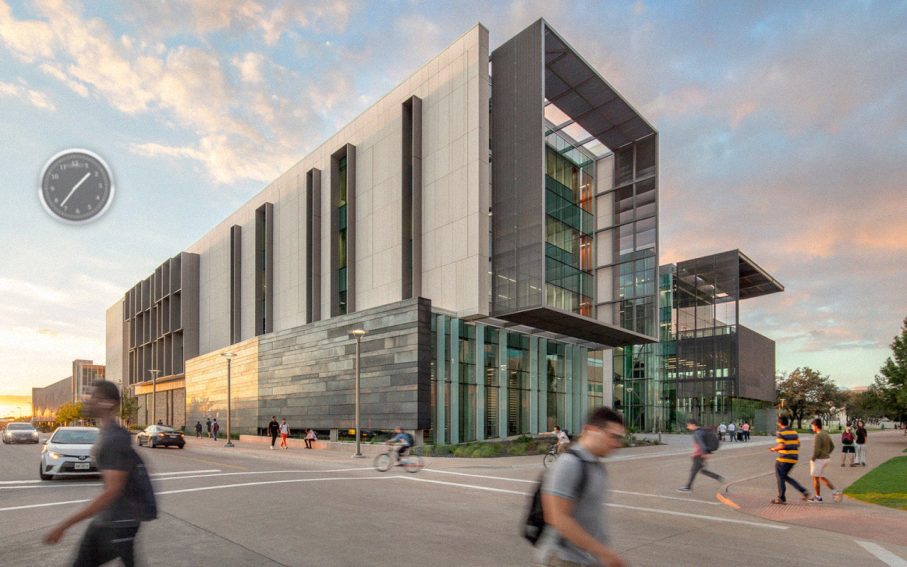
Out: 1,37
